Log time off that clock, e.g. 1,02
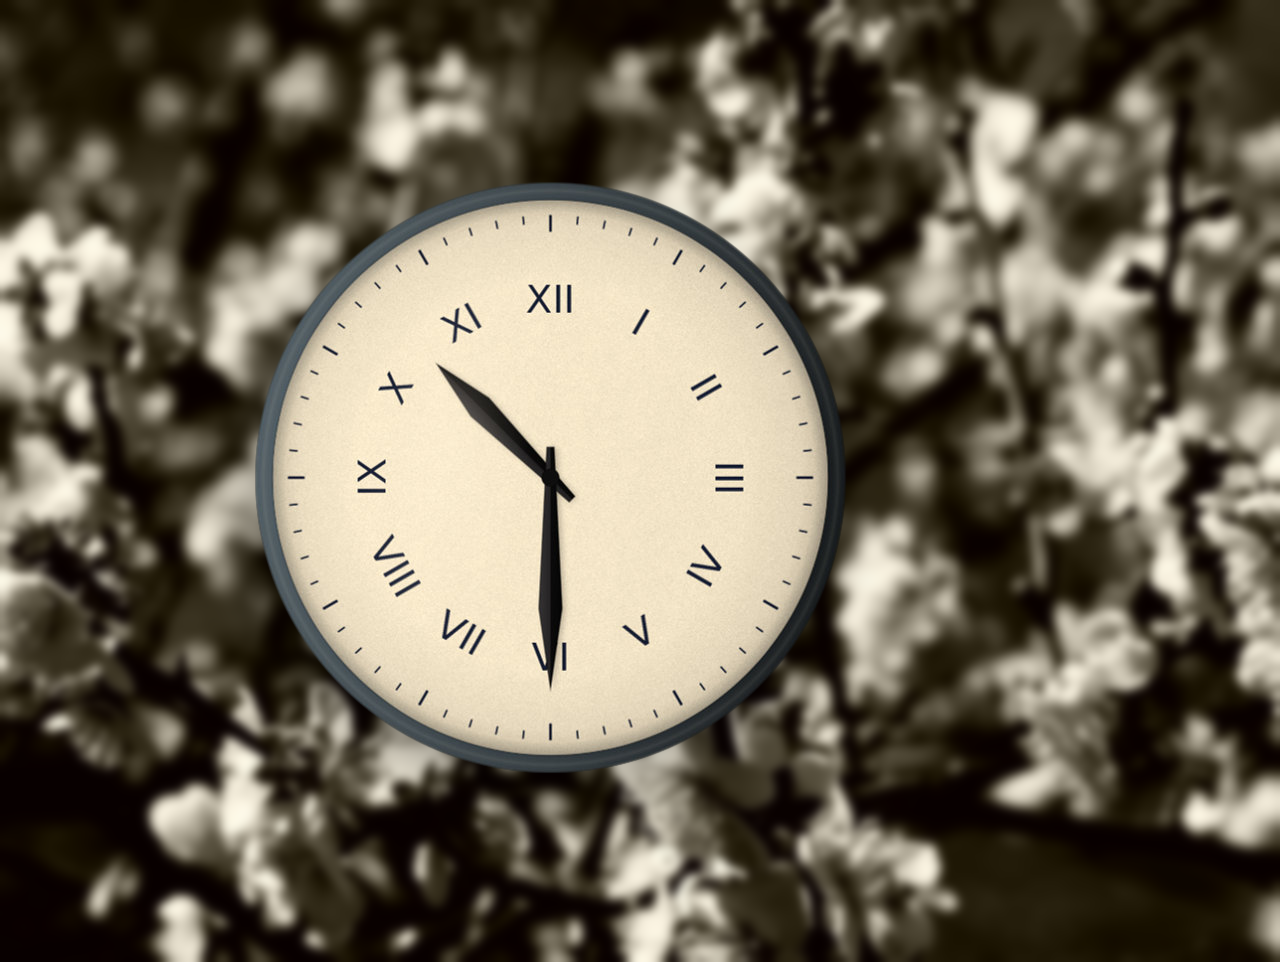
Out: 10,30
